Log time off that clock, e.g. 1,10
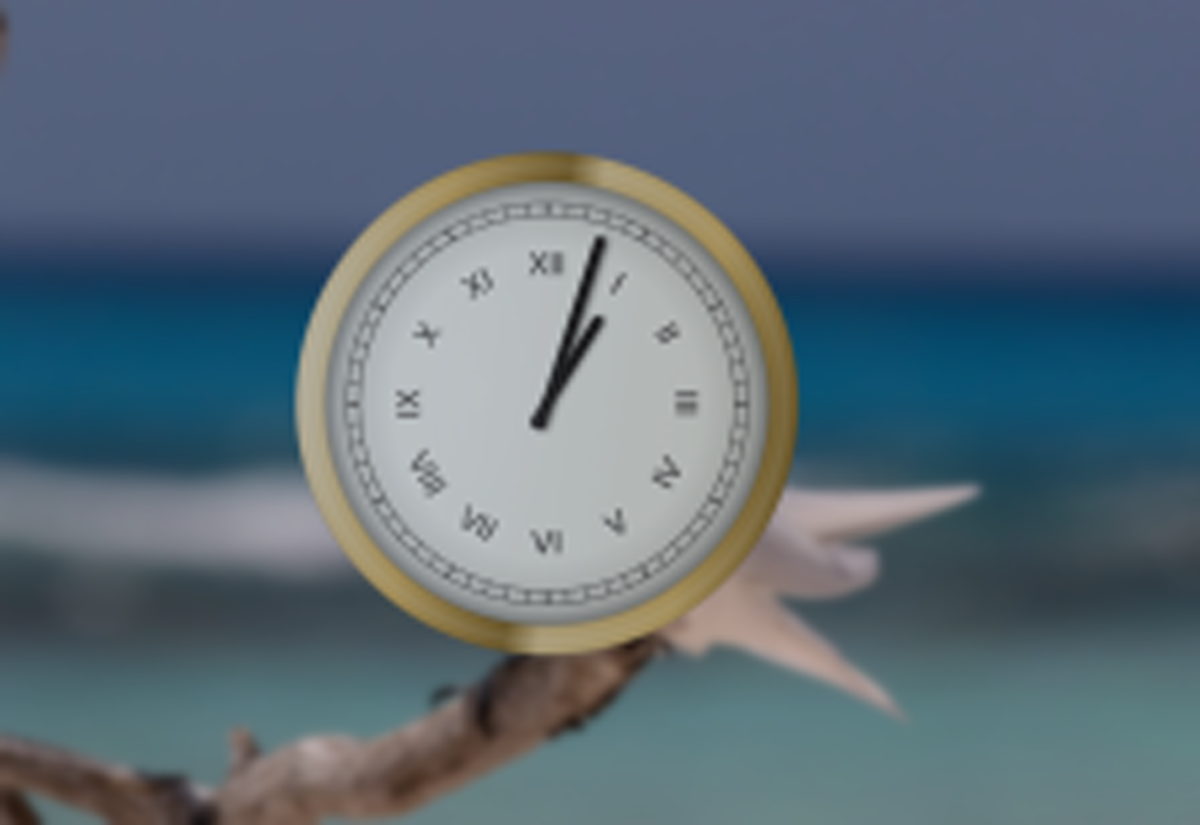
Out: 1,03
